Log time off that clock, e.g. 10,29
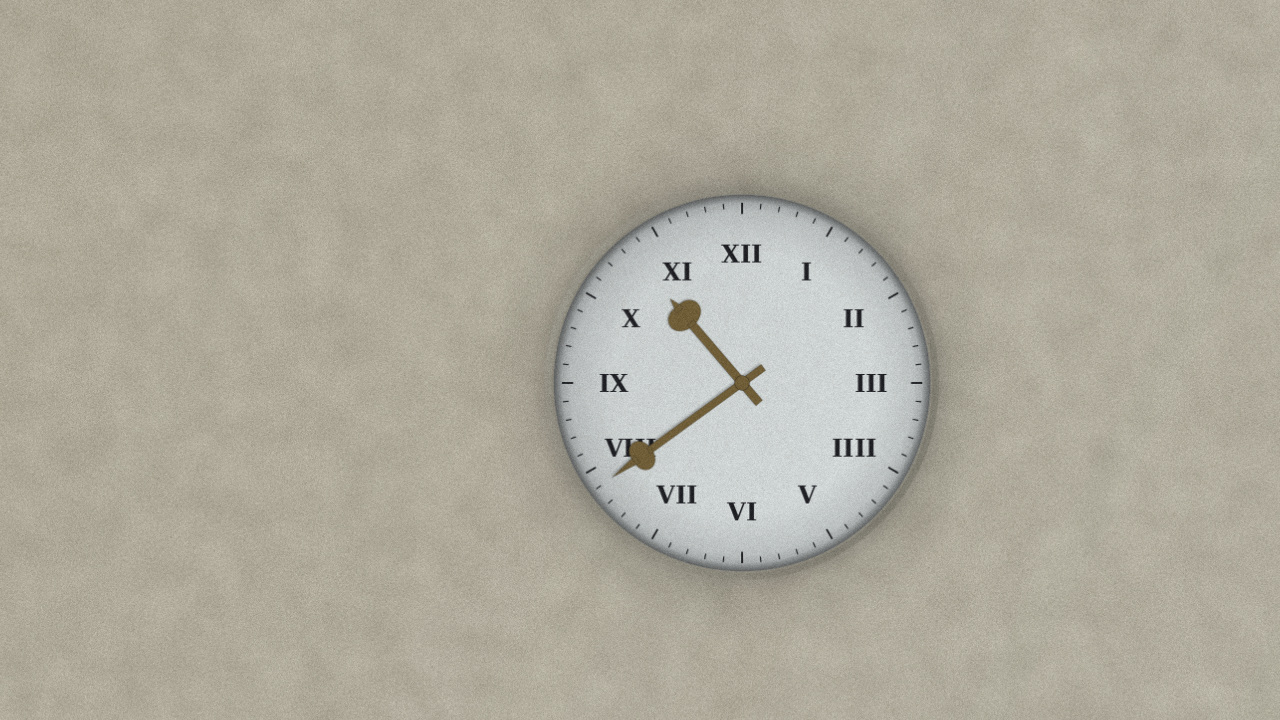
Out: 10,39
